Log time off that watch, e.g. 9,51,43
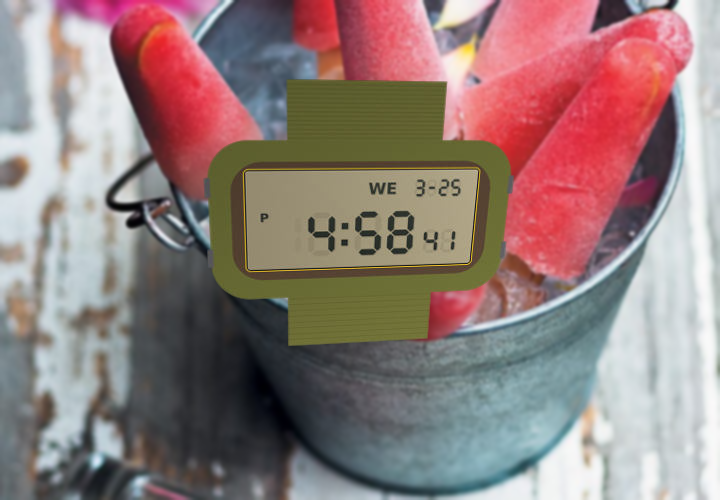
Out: 4,58,41
